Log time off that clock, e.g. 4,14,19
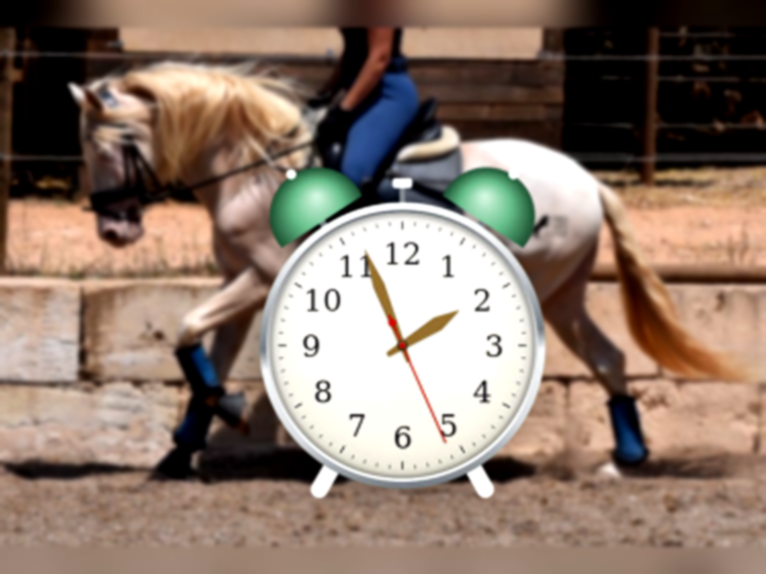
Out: 1,56,26
